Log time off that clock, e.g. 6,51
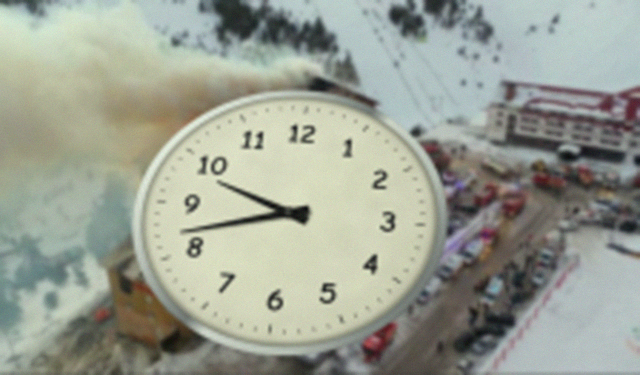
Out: 9,42
